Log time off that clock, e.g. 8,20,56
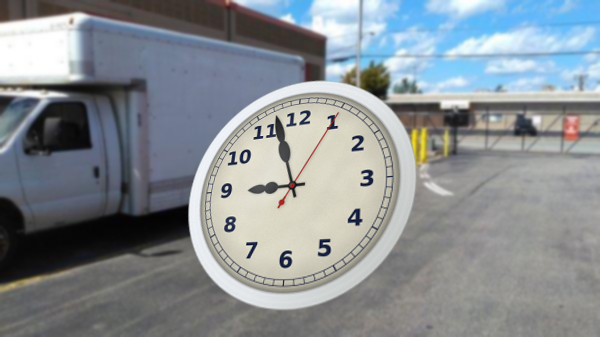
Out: 8,57,05
